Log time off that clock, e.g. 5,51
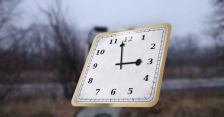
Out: 2,58
